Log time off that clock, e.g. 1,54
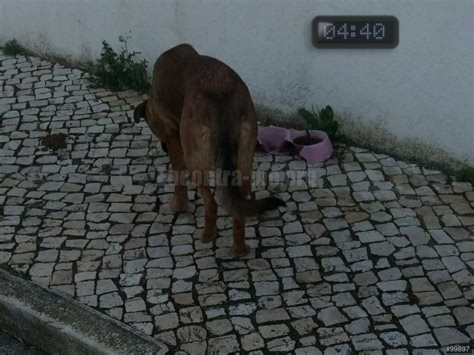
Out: 4,40
